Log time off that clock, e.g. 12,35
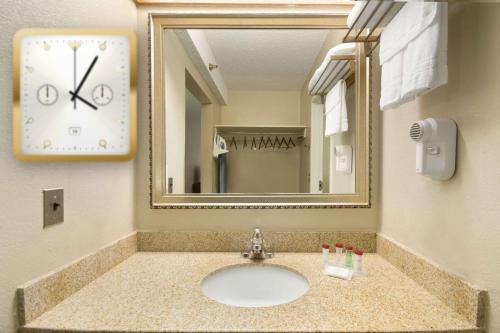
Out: 4,05
